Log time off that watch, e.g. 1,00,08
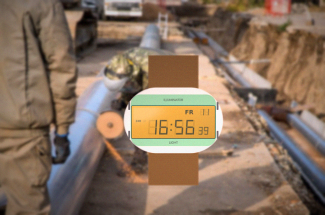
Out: 16,56,39
